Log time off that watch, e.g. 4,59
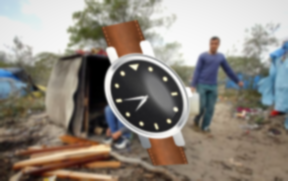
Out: 7,45
